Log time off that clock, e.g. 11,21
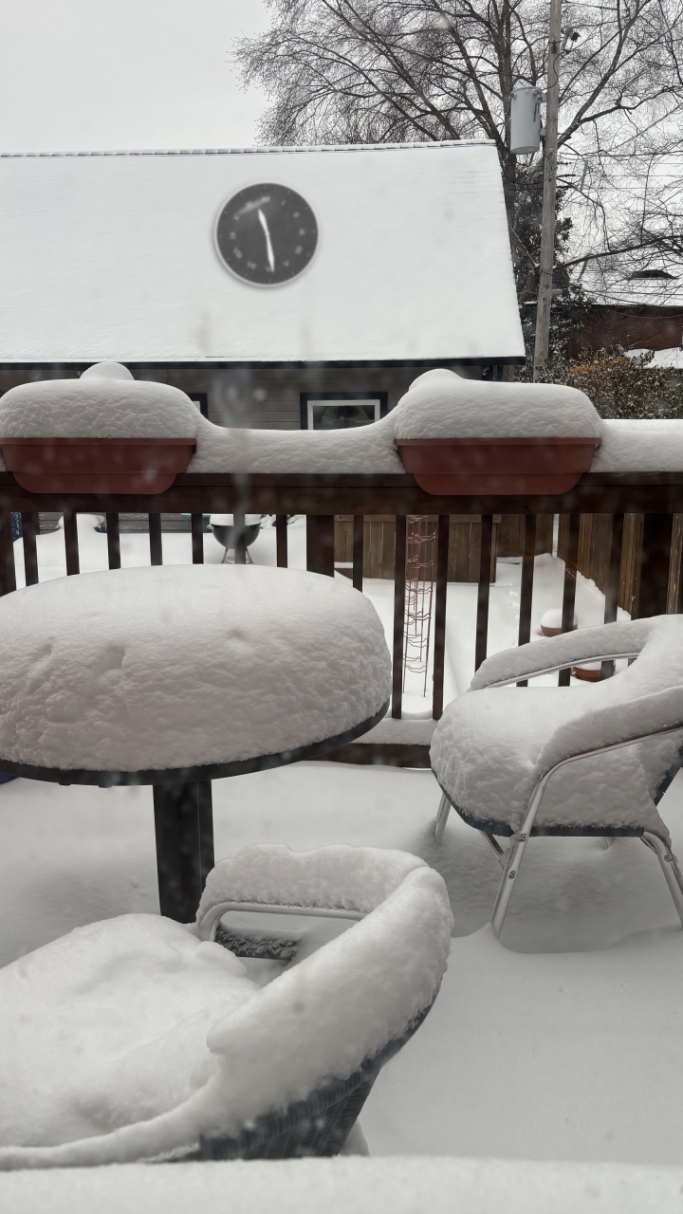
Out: 11,29
